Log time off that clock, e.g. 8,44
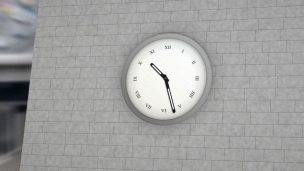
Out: 10,27
